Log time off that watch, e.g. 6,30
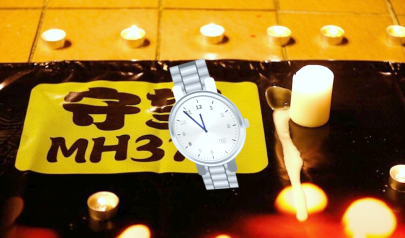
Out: 11,54
